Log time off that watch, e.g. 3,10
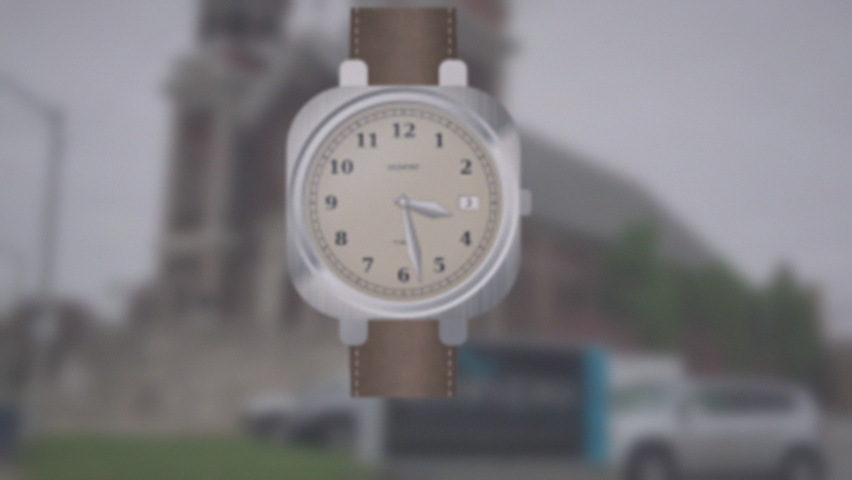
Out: 3,28
